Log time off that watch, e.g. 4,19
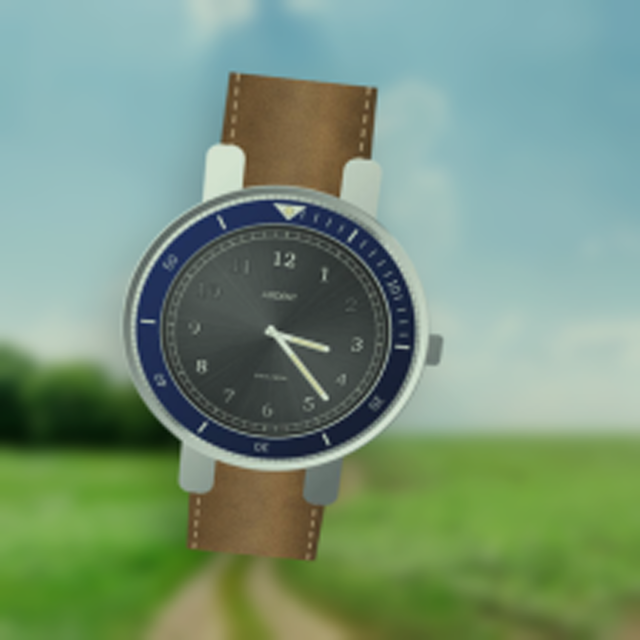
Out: 3,23
